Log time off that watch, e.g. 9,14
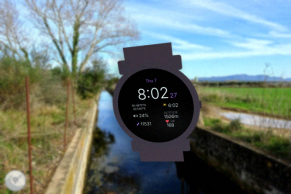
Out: 8,02
